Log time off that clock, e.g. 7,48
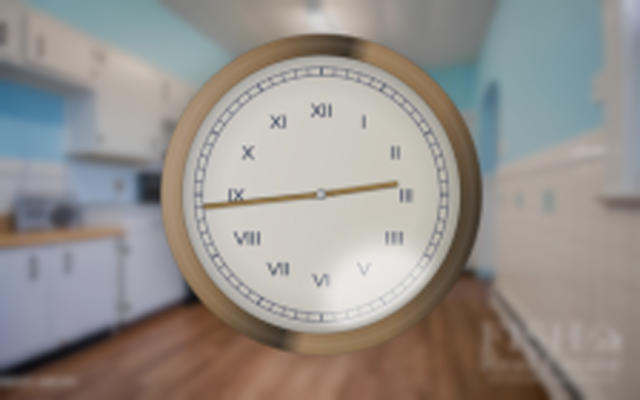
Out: 2,44
